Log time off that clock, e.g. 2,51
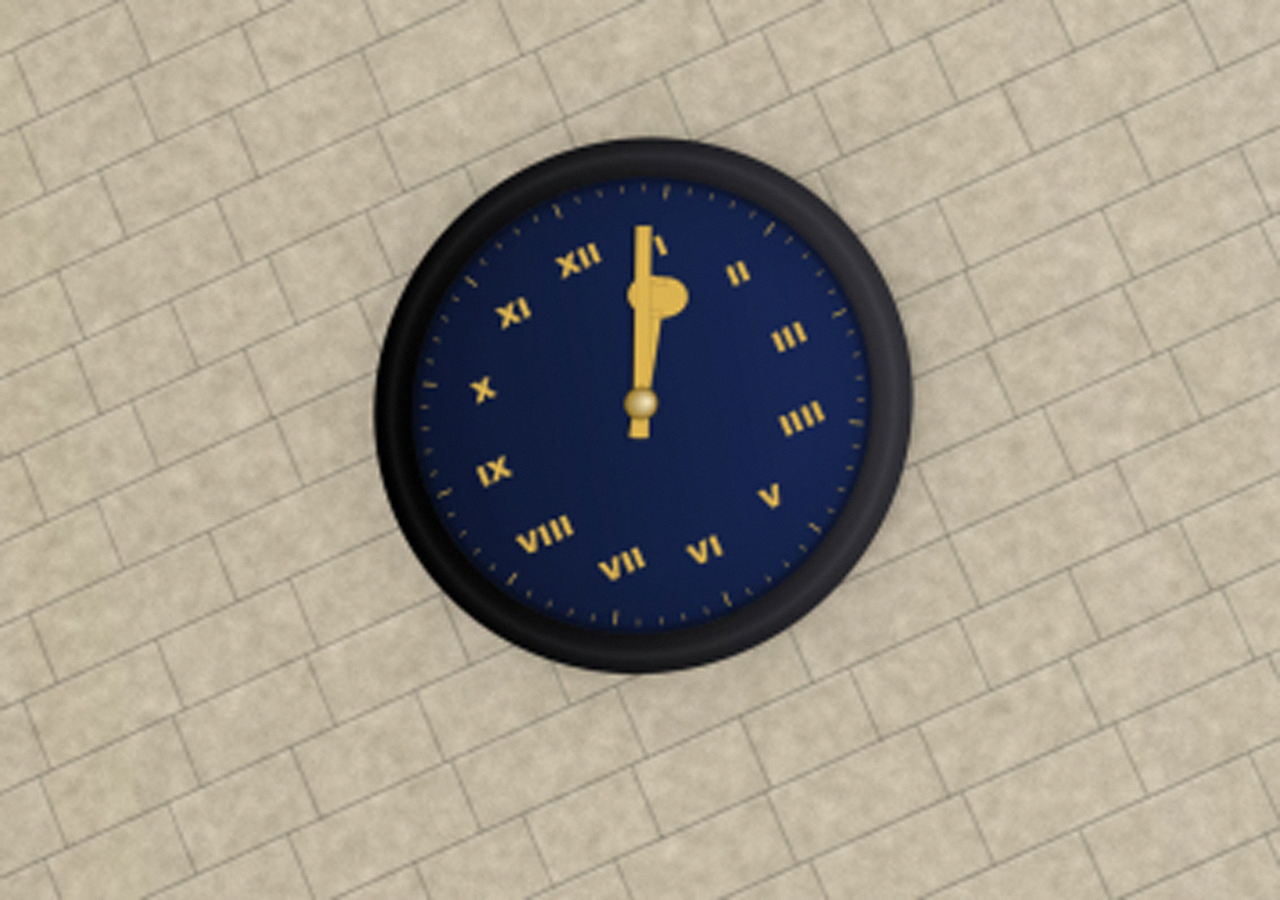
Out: 1,04
